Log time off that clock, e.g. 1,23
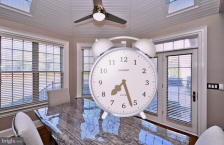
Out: 7,27
